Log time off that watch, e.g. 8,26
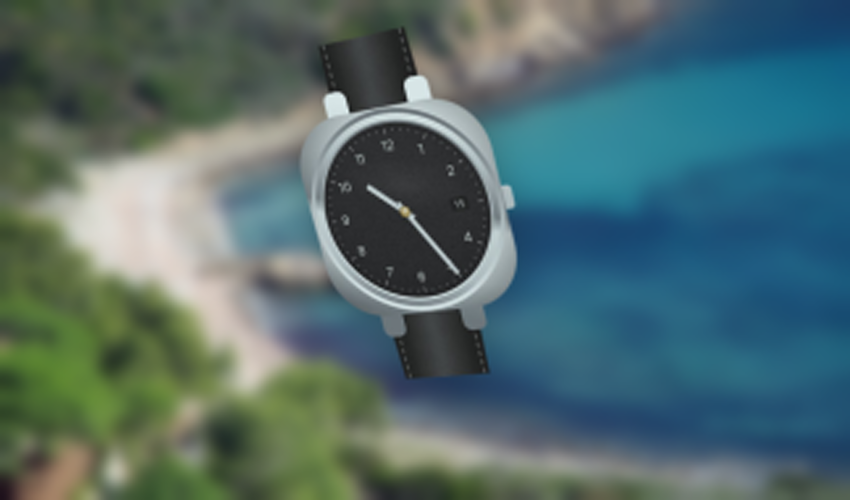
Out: 10,25
